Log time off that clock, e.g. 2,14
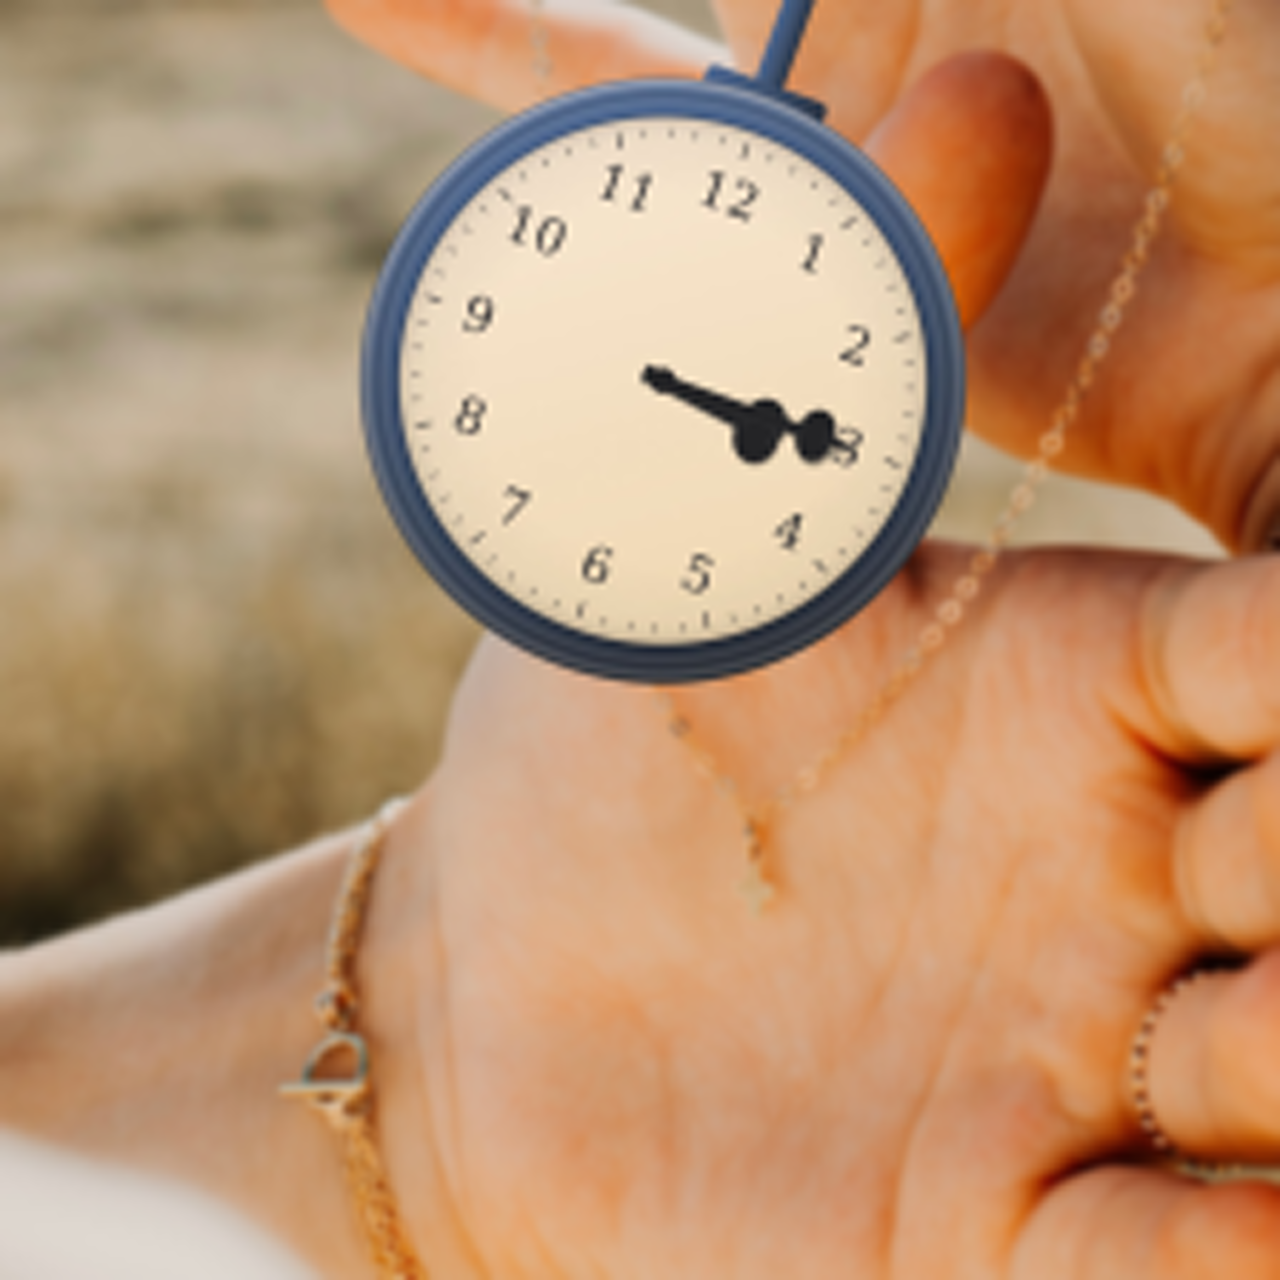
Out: 3,15
